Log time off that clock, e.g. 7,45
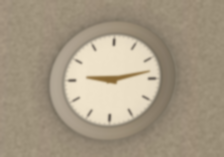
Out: 9,13
